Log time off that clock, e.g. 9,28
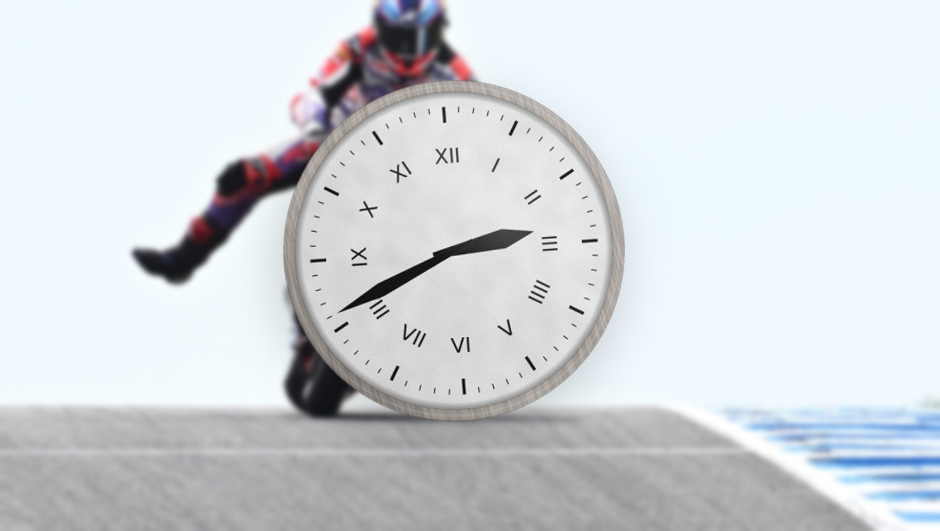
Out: 2,41
